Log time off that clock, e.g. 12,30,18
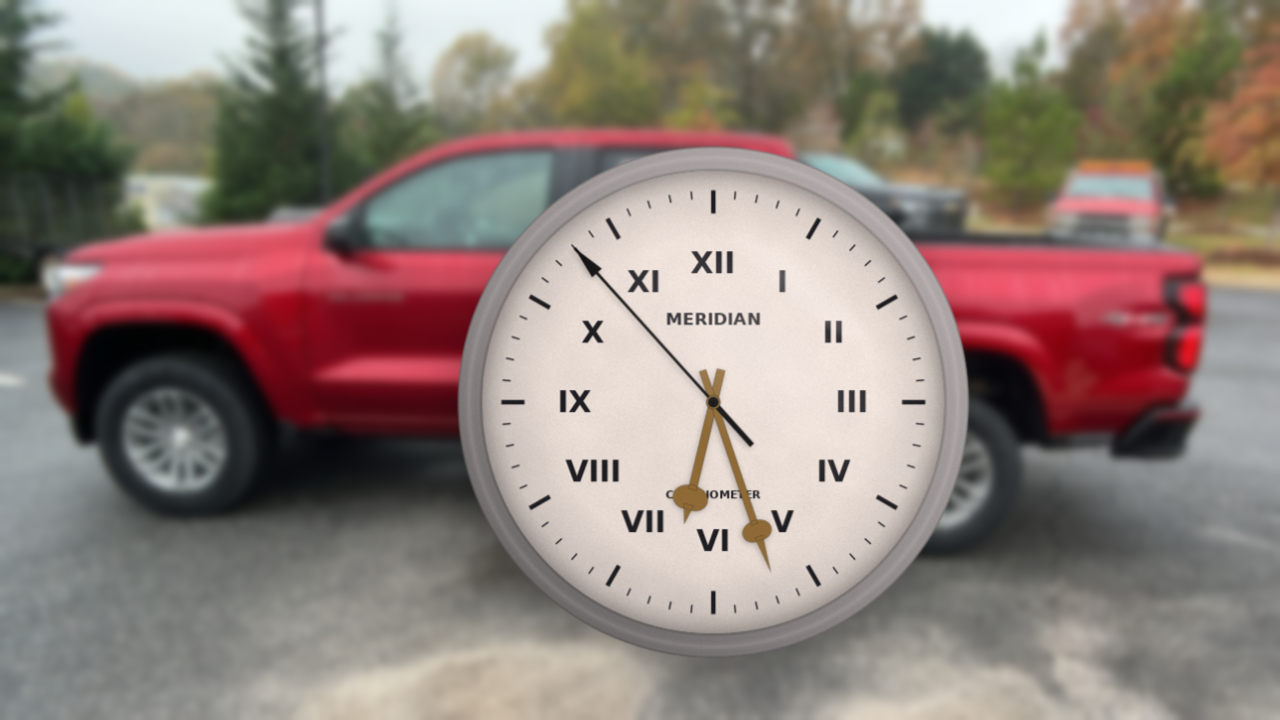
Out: 6,26,53
